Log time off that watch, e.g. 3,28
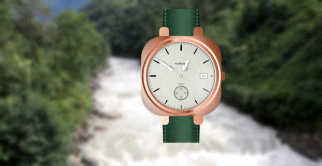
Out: 12,51
